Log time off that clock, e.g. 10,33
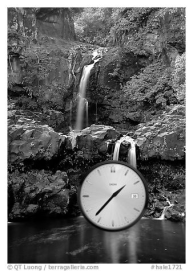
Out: 1,37
